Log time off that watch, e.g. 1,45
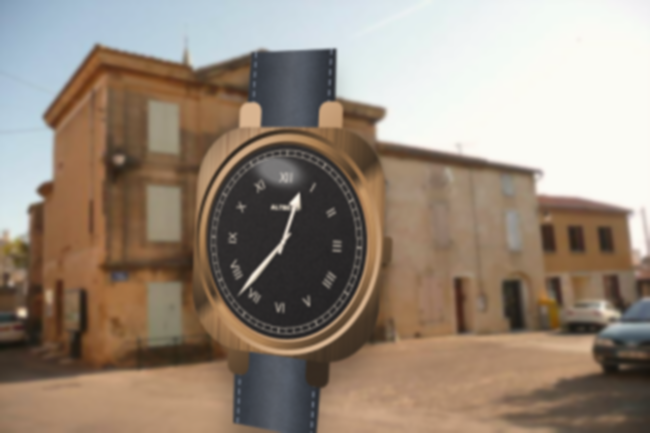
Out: 12,37
